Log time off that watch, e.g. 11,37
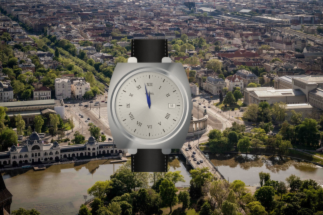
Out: 11,58
